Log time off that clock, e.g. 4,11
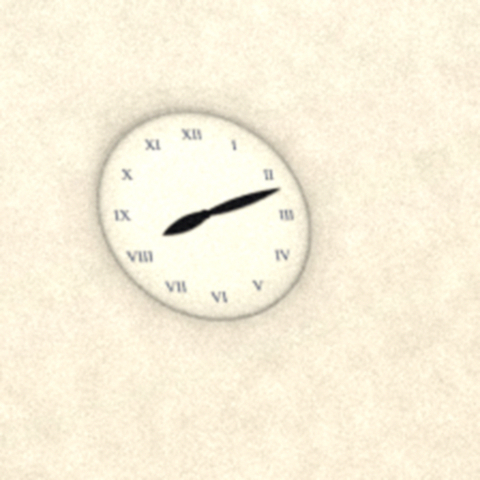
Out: 8,12
